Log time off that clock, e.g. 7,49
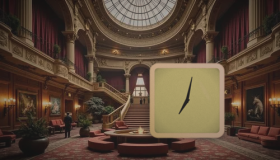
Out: 7,02
